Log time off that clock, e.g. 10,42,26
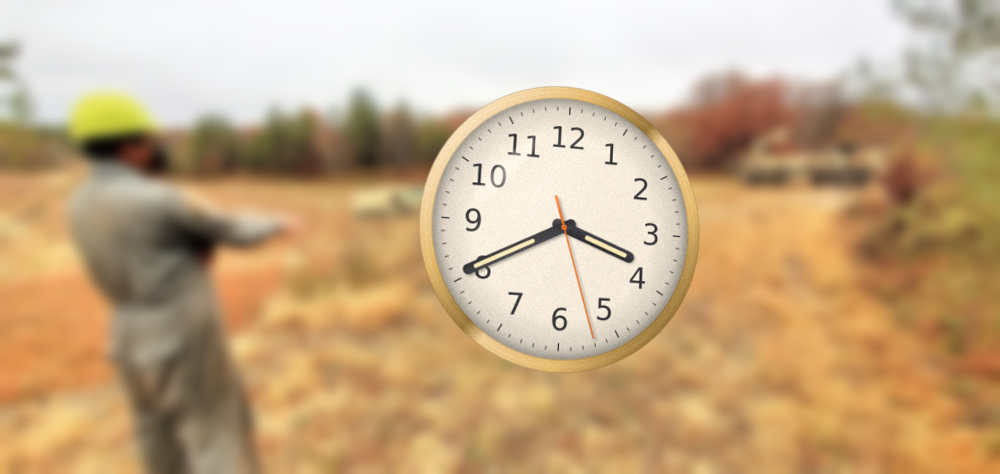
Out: 3,40,27
